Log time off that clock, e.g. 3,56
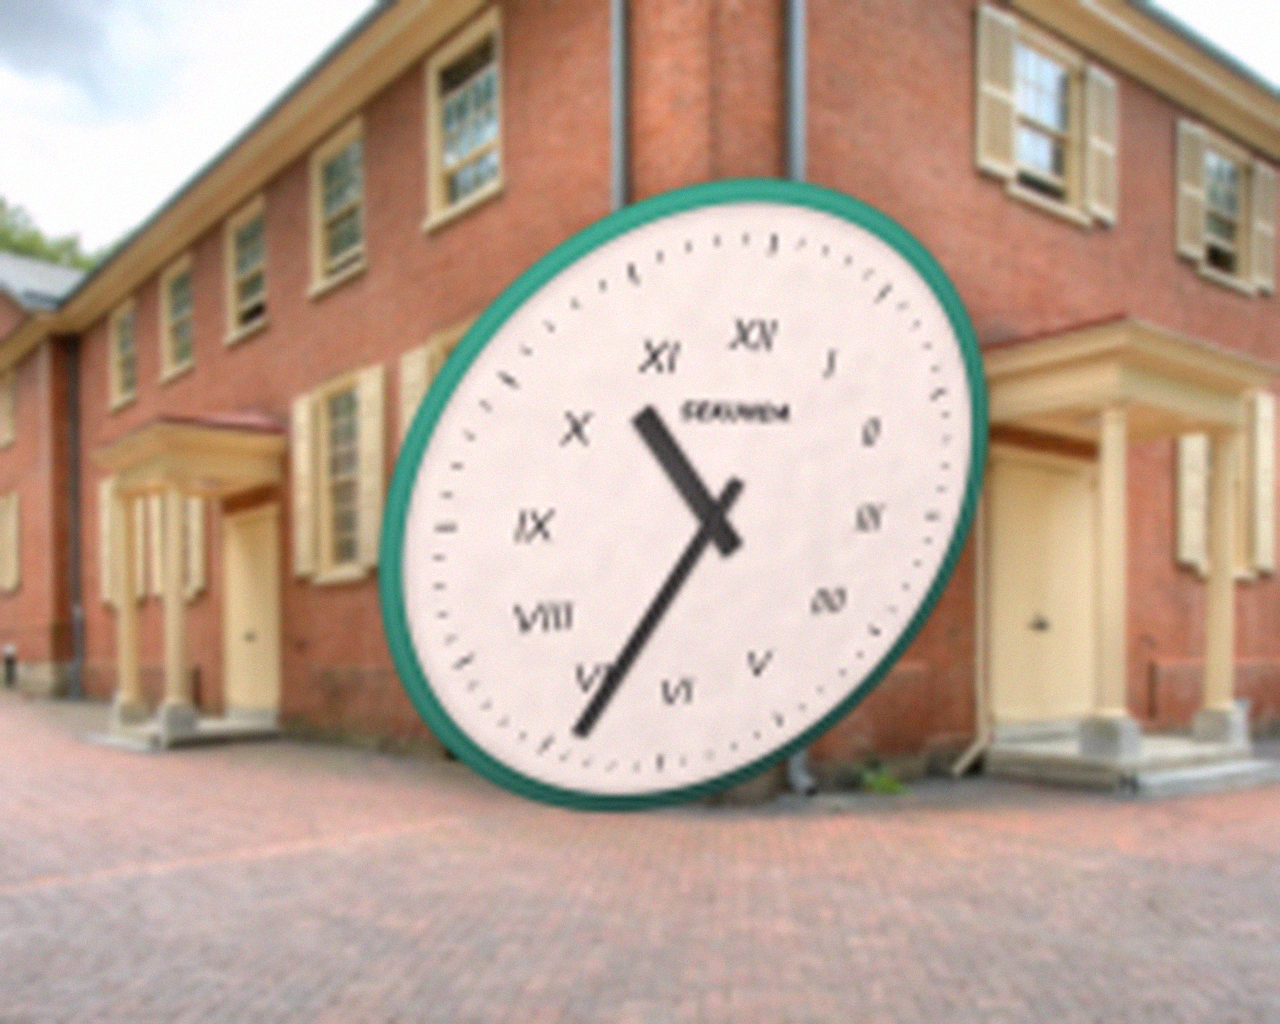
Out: 10,34
